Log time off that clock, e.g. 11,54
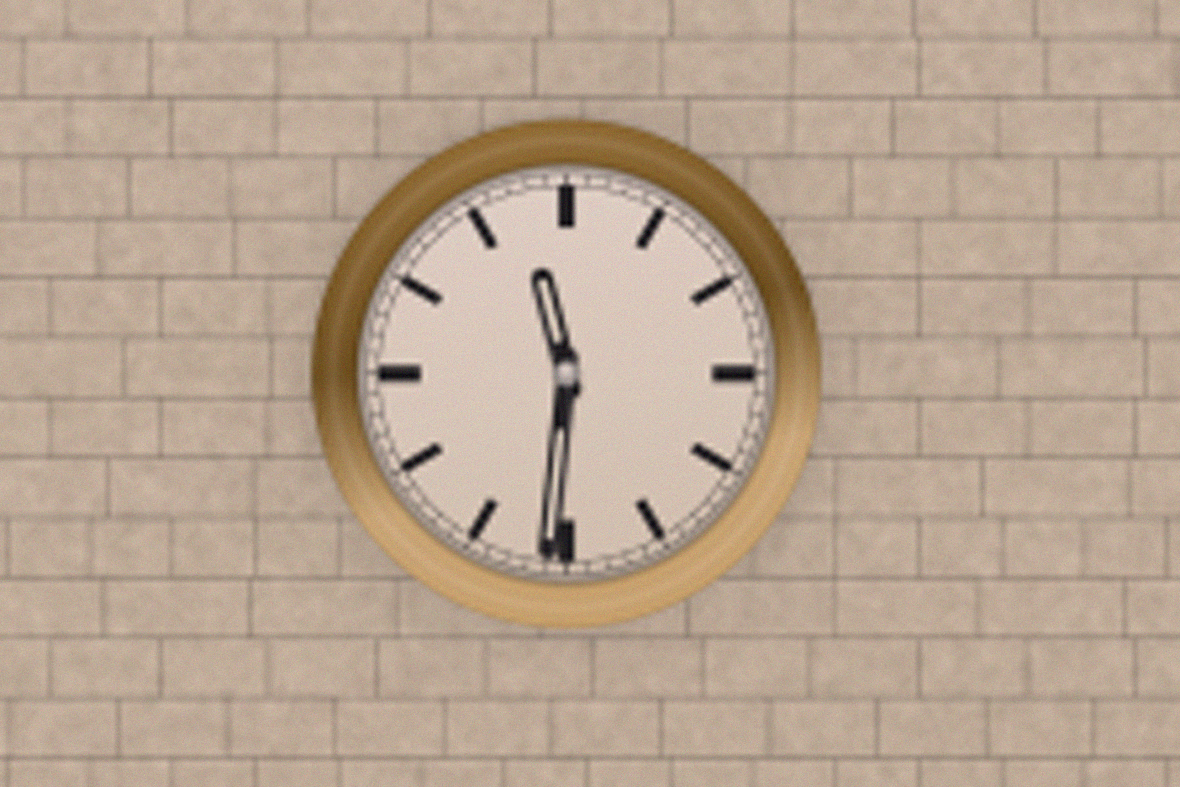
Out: 11,31
